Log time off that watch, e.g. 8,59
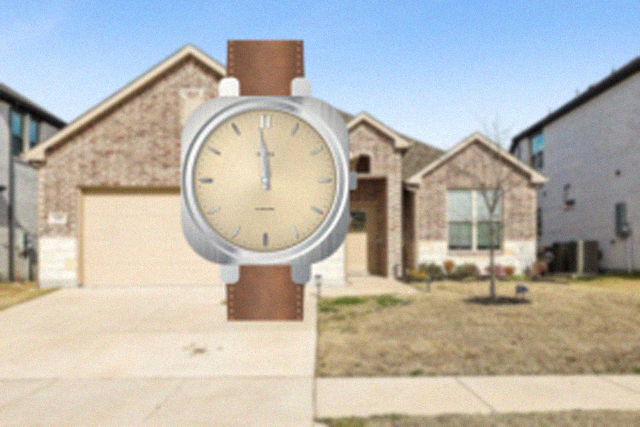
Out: 11,59
